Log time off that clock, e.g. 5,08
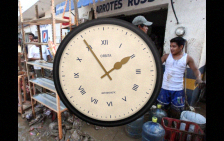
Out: 1,55
